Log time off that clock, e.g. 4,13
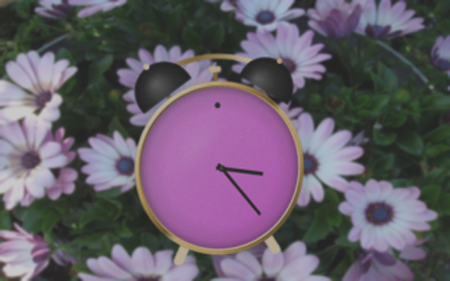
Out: 3,24
